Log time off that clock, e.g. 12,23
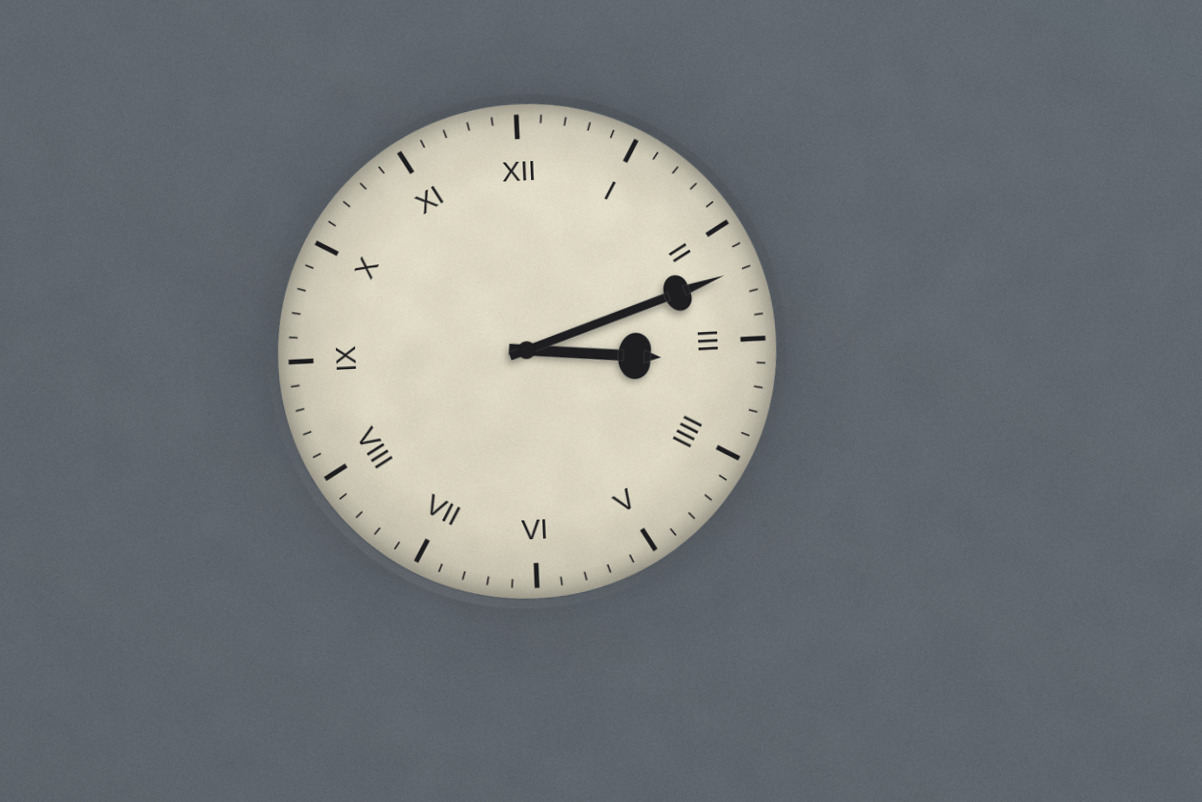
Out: 3,12
